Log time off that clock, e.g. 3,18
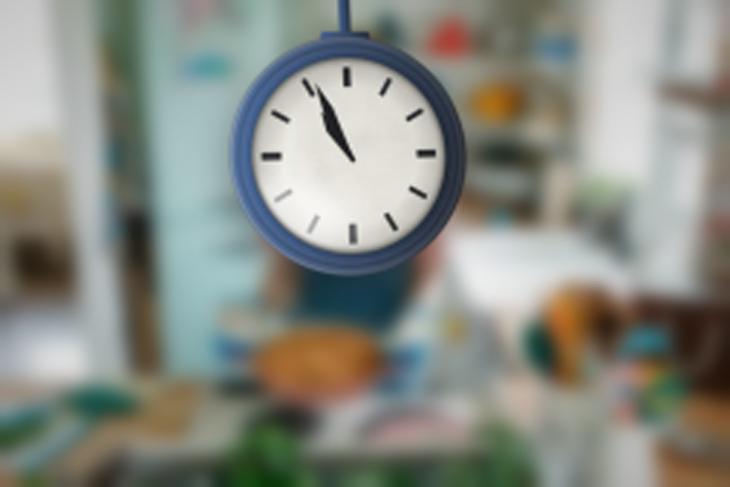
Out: 10,56
